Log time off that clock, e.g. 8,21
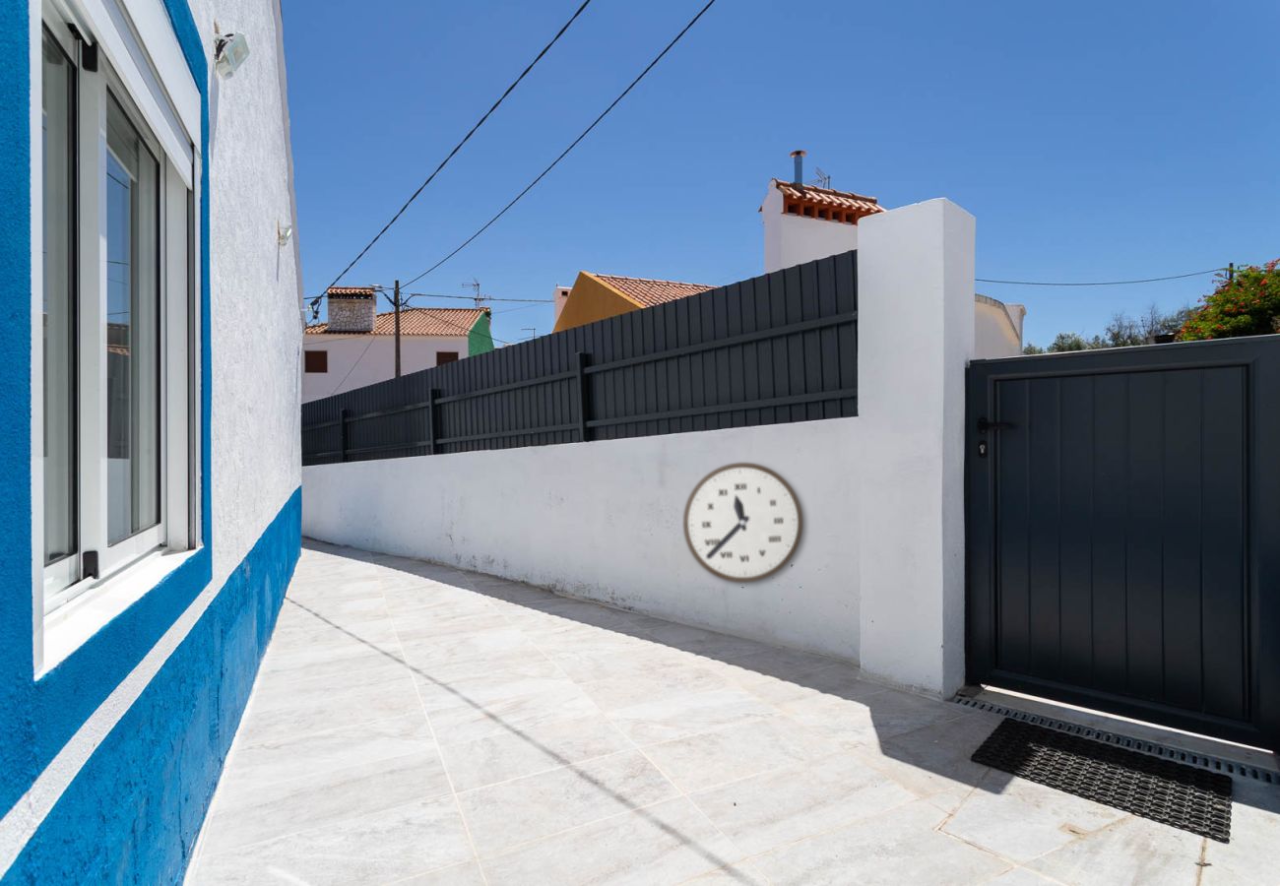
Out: 11,38
